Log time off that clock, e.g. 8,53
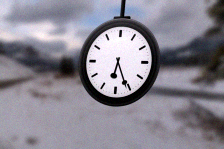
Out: 6,26
